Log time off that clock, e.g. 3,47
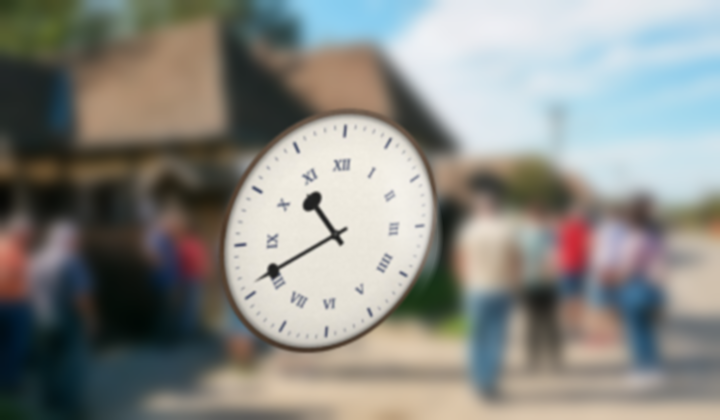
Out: 10,41
